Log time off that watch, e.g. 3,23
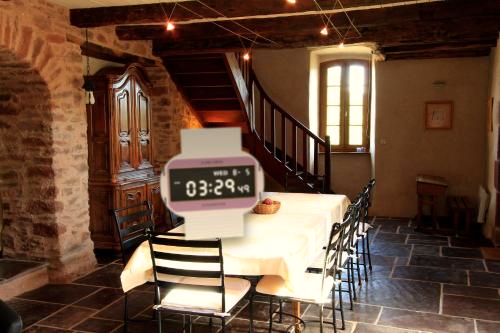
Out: 3,29
